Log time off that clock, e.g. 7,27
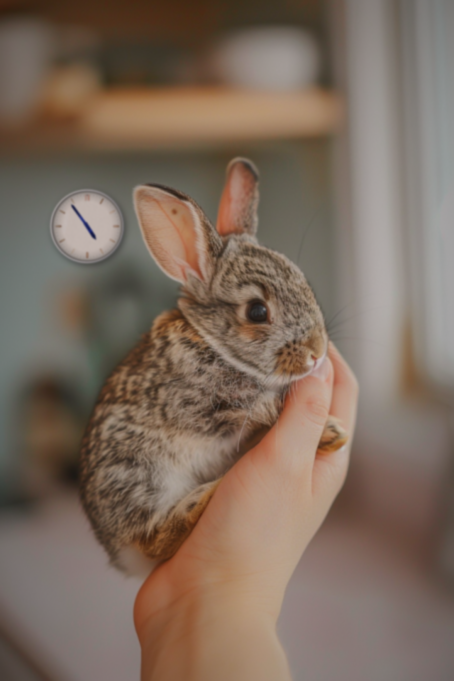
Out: 4,54
